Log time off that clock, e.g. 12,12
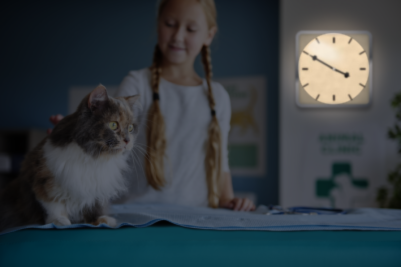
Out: 3,50
